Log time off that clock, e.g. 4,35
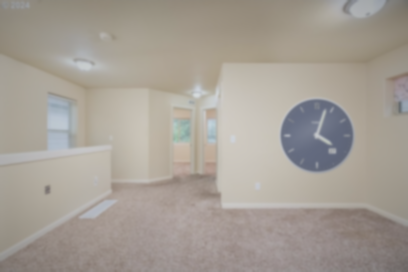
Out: 4,03
